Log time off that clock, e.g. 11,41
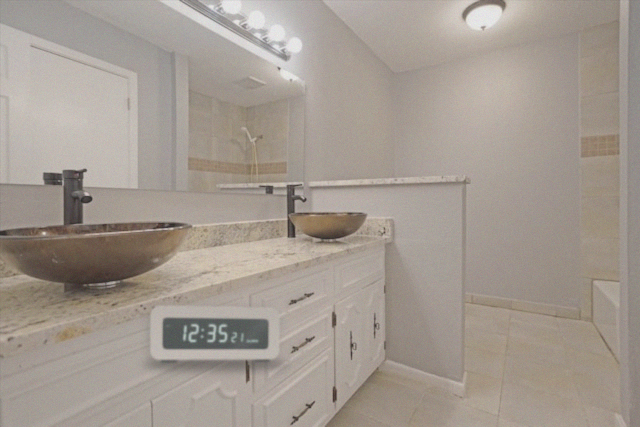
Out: 12,35
